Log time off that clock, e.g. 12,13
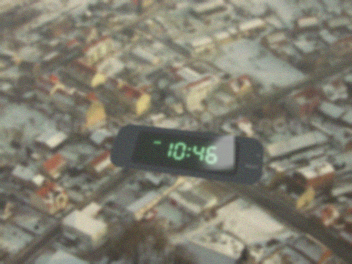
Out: 10,46
